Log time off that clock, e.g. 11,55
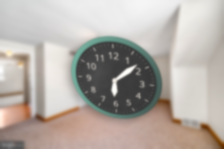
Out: 6,08
